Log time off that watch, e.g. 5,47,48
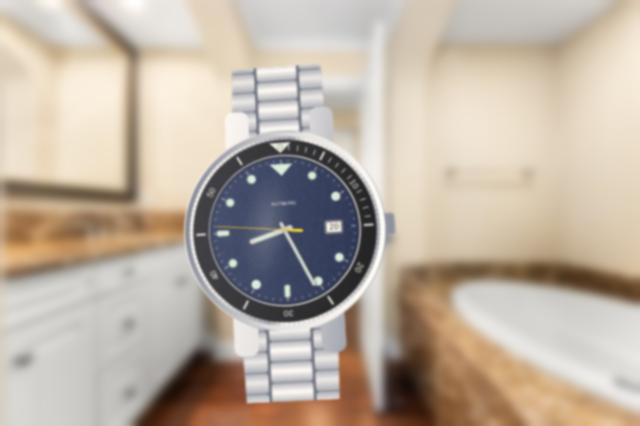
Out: 8,25,46
